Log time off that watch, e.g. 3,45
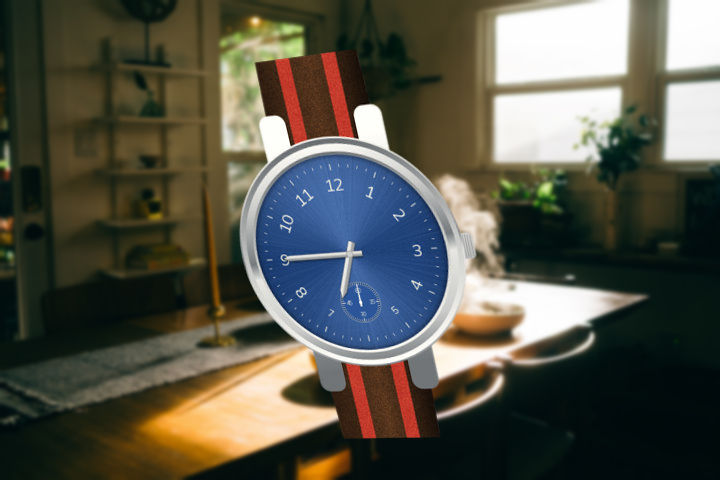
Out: 6,45
